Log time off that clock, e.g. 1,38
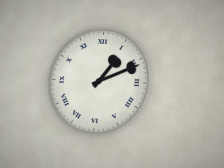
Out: 1,11
